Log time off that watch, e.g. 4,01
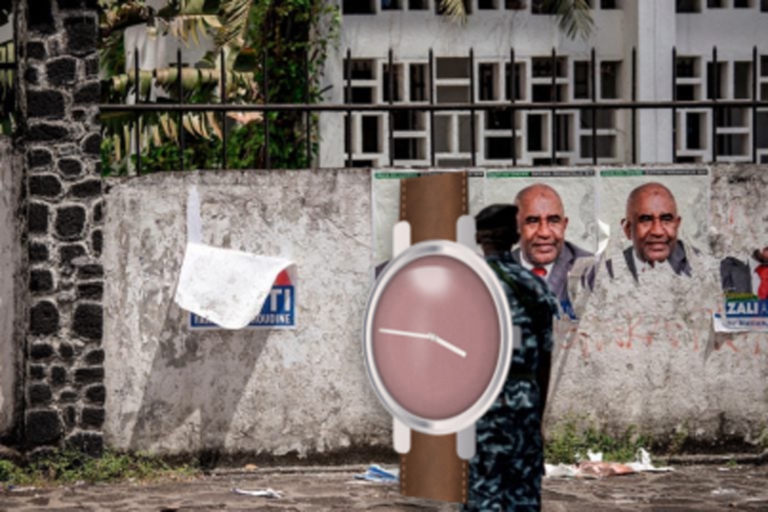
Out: 3,46
